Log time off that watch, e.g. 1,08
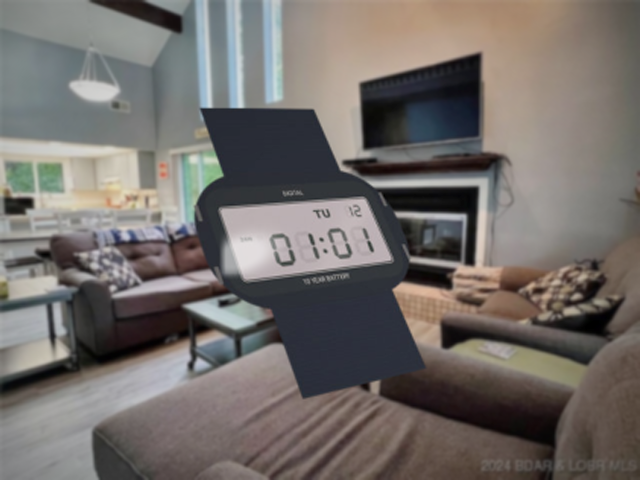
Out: 1,01
